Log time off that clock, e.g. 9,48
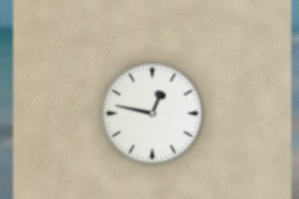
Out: 12,47
